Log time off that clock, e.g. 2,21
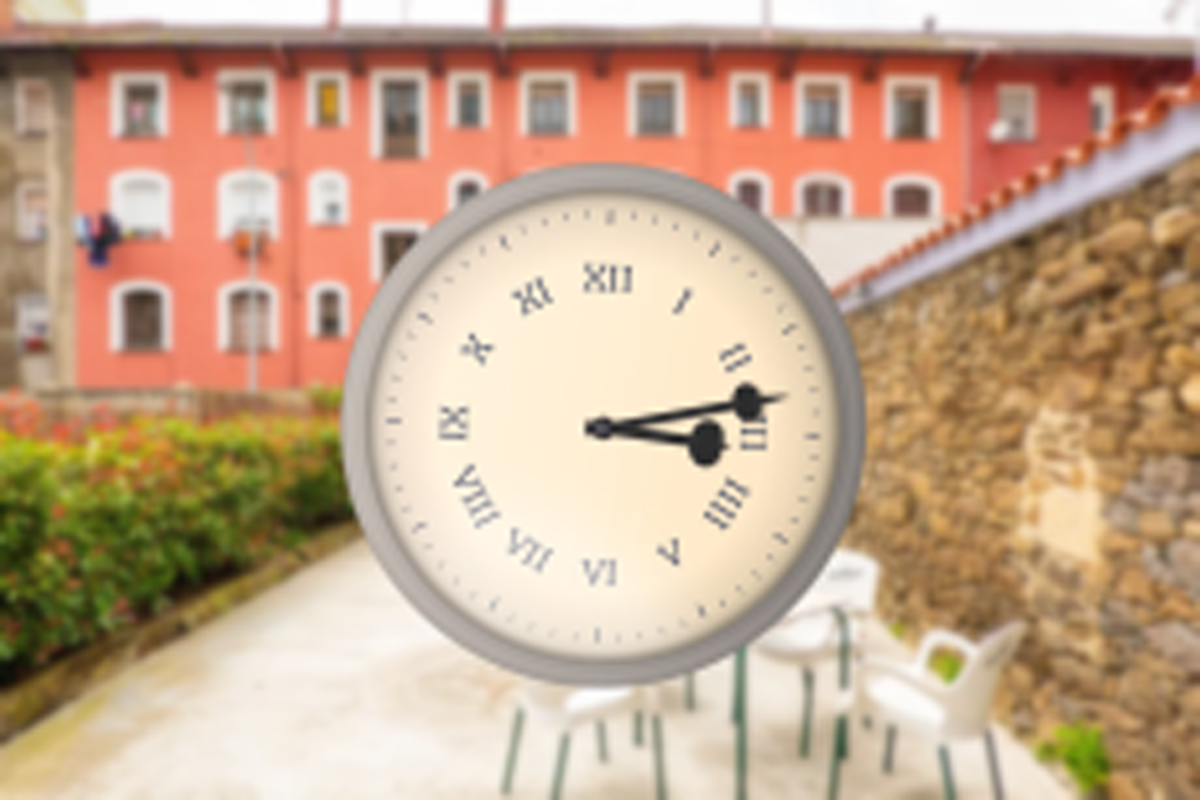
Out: 3,13
